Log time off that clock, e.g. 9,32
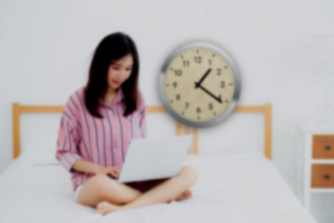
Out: 1,21
